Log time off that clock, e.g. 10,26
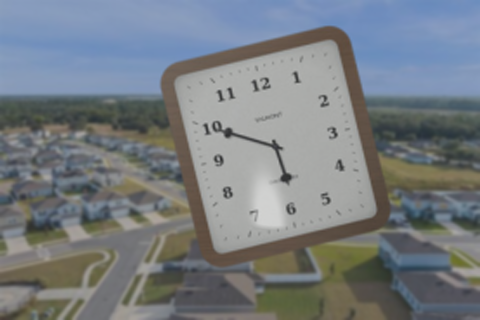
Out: 5,50
